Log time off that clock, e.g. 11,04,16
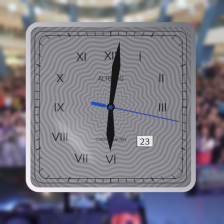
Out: 6,01,17
